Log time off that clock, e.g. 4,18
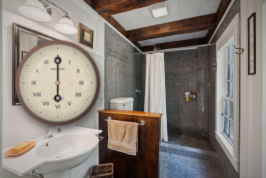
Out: 6,00
